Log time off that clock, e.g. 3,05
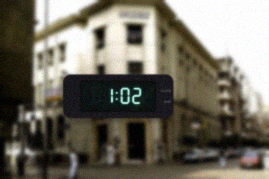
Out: 1,02
